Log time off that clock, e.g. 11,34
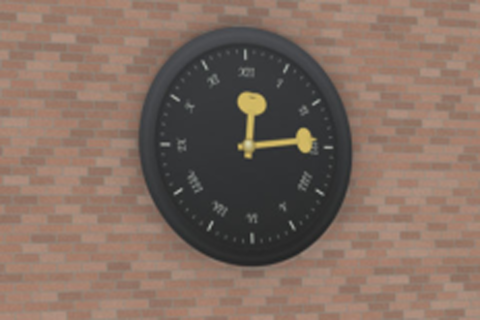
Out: 12,14
